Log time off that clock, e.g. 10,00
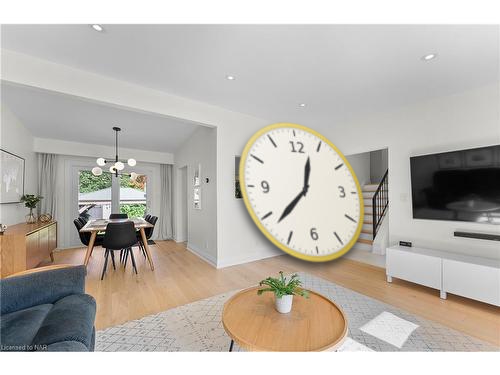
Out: 12,38
